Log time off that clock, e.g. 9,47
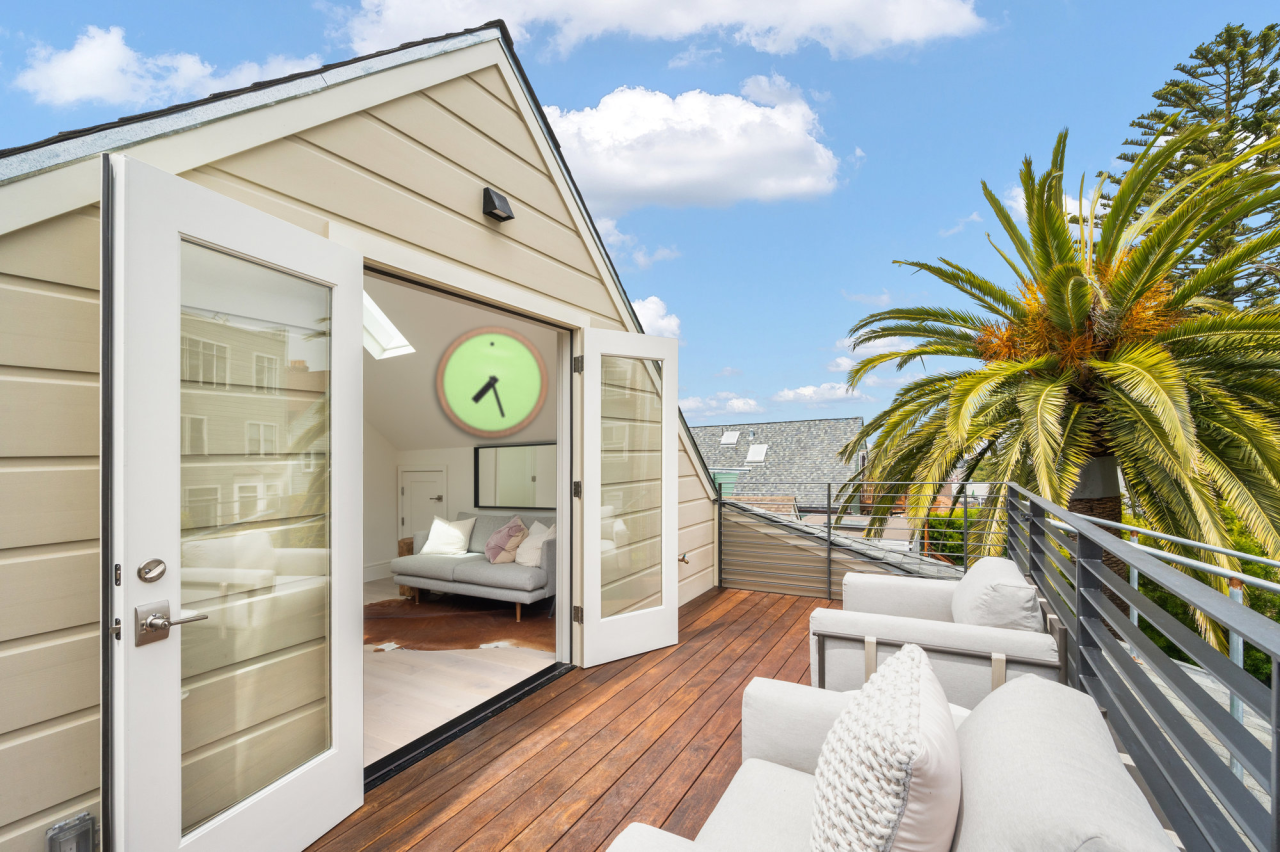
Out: 7,27
